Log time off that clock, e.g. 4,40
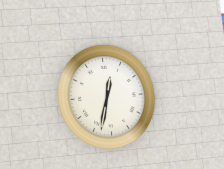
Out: 12,33
